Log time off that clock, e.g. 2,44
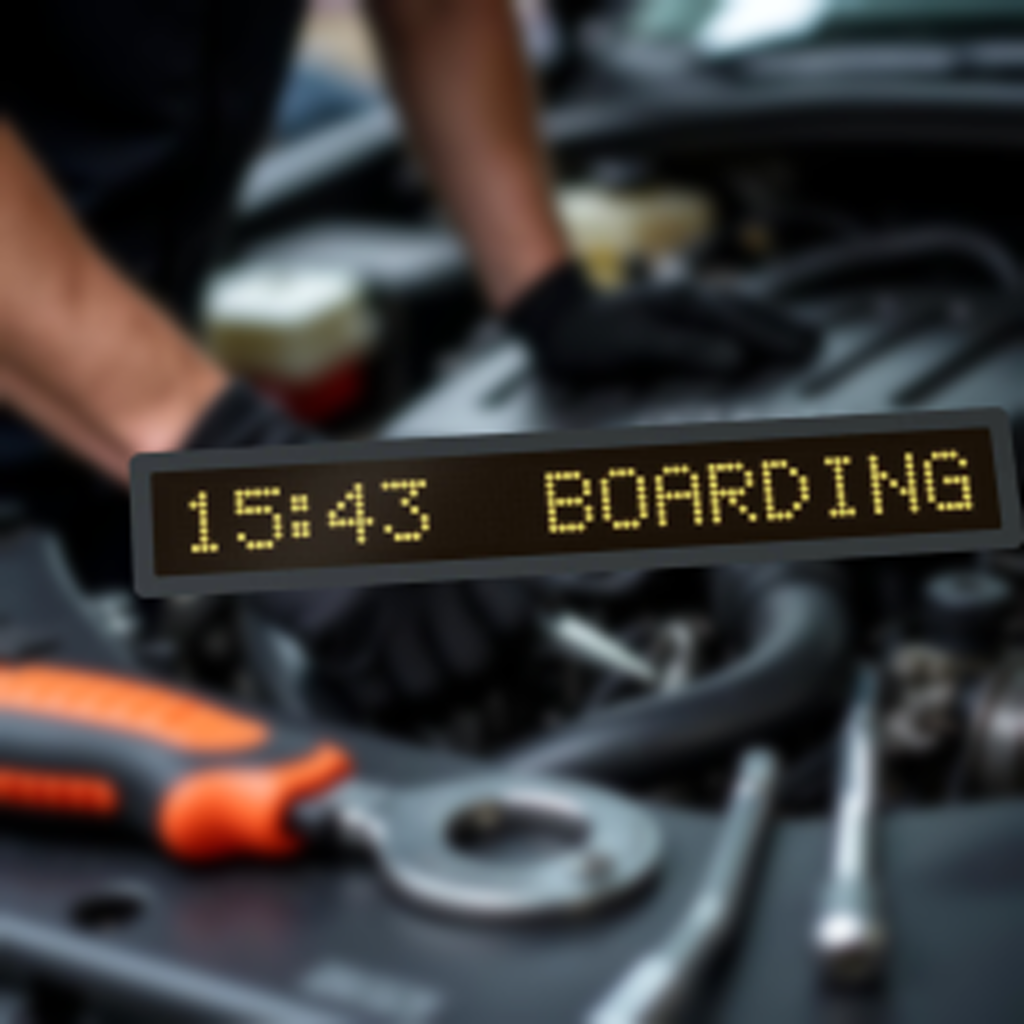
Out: 15,43
